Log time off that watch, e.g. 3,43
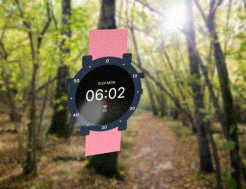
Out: 6,02
